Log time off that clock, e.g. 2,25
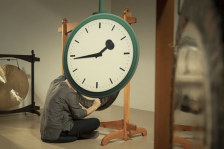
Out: 1,44
